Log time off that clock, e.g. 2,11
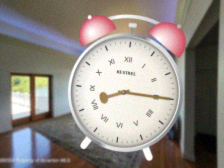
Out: 8,15
